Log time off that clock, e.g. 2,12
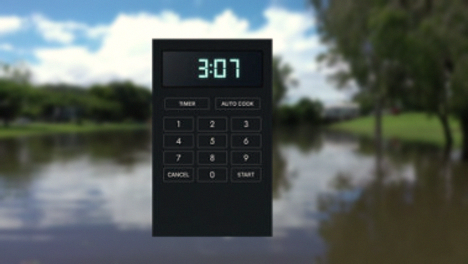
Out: 3,07
